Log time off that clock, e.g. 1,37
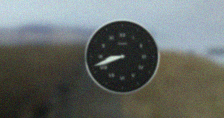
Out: 8,42
